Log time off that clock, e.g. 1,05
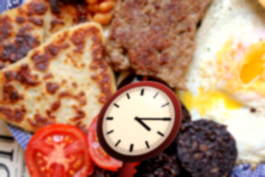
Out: 4,15
